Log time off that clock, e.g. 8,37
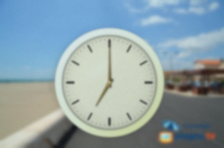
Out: 7,00
